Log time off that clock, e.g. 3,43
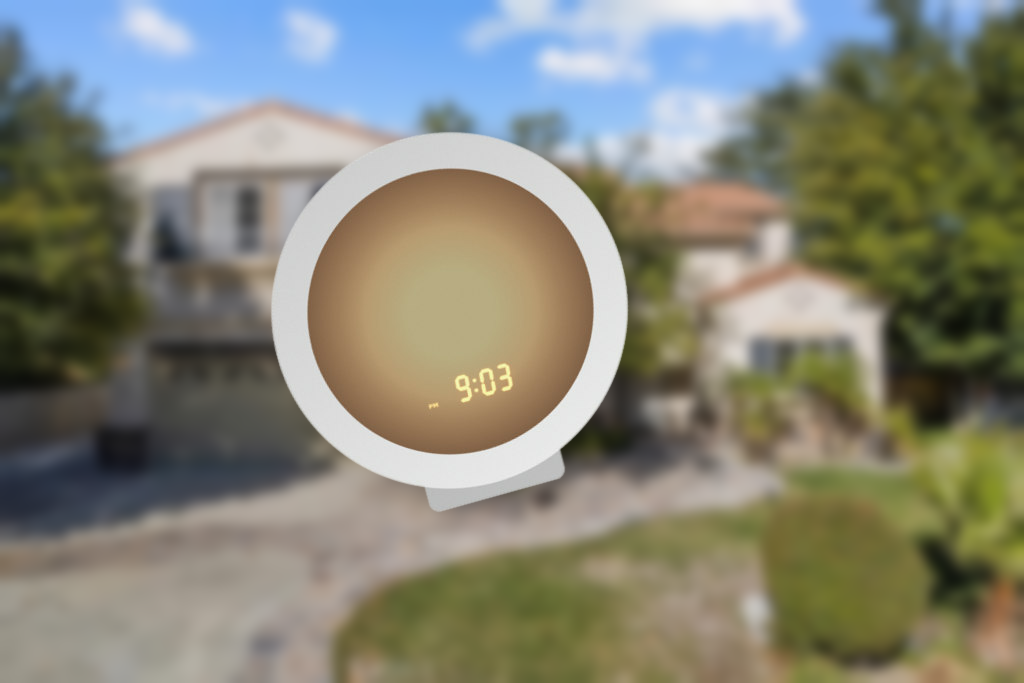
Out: 9,03
